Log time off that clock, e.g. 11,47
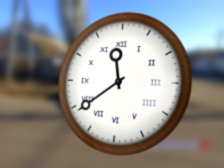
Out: 11,39
